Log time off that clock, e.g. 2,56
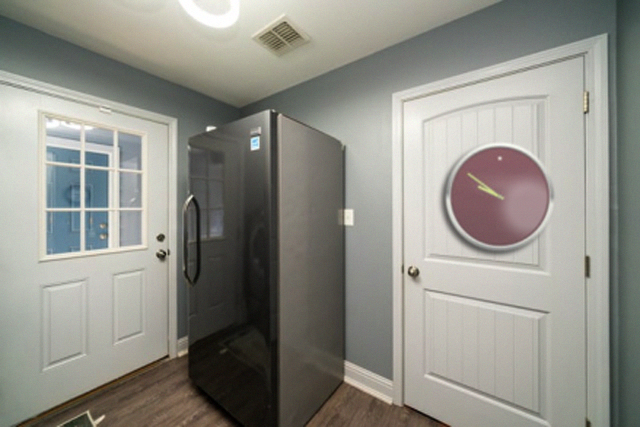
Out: 9,51
